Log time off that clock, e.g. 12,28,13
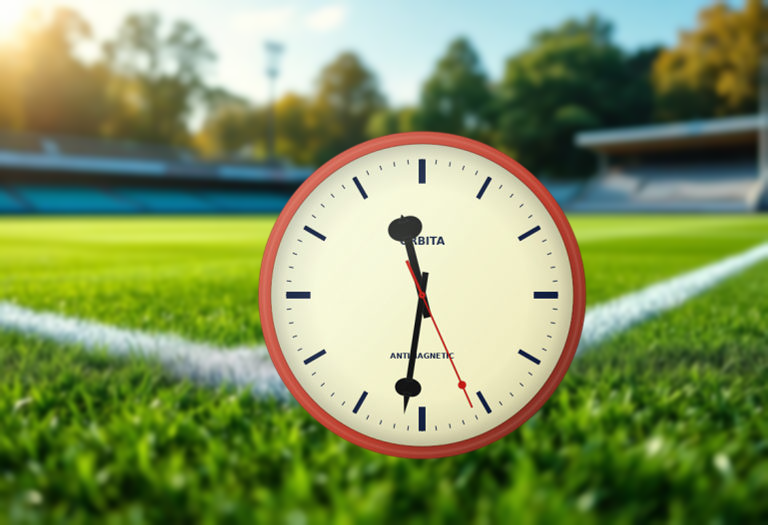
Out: 11,31,26
